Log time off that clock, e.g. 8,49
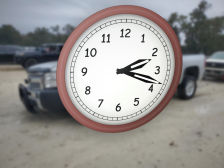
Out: 2,18
